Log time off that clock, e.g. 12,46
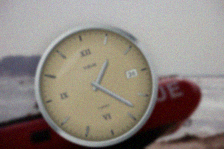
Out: 1,23
